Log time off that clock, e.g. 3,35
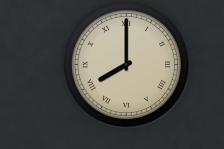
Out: 8,00
